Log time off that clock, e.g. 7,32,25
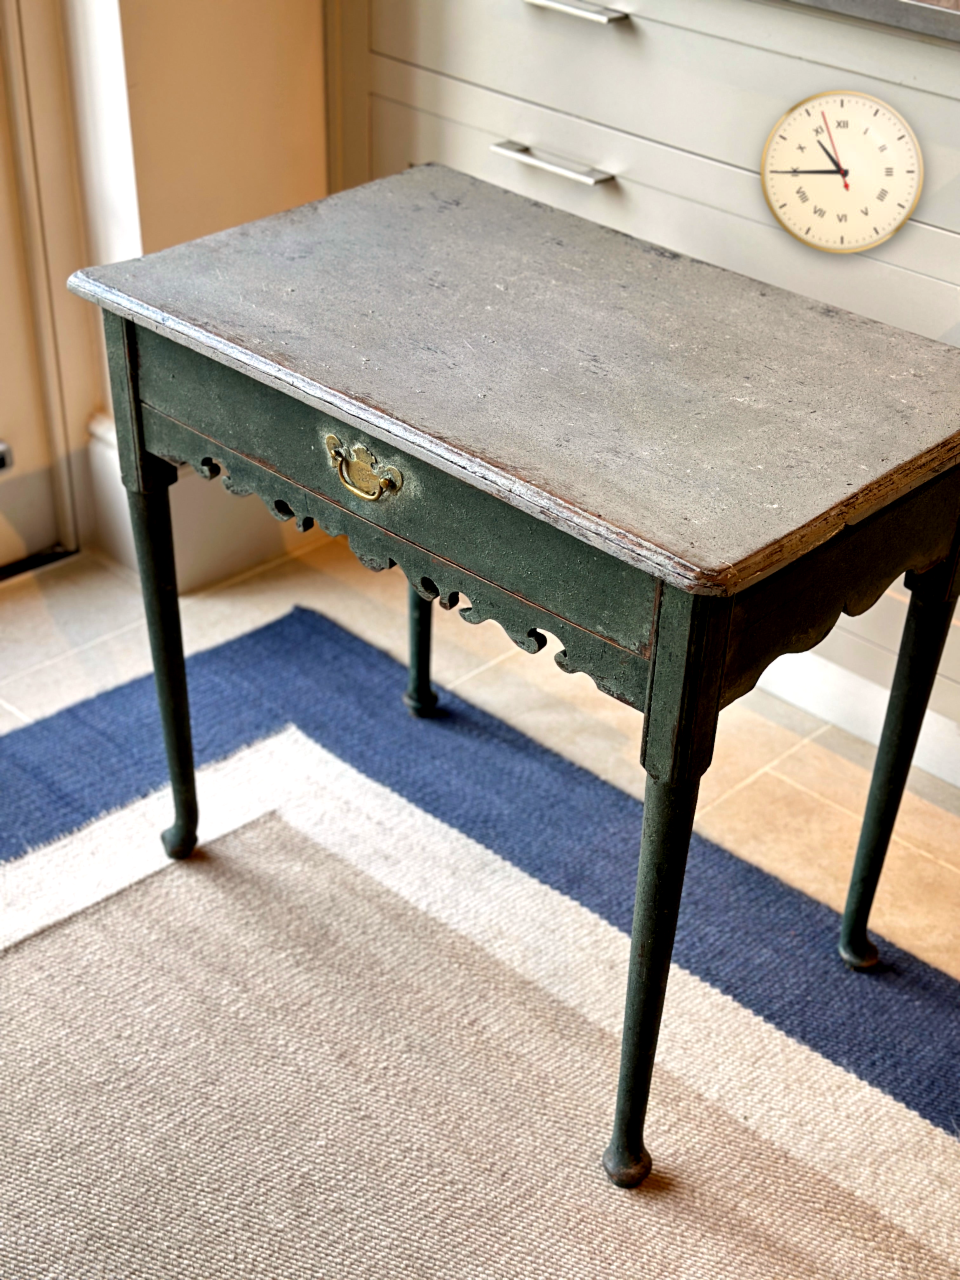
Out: 10,44,57
